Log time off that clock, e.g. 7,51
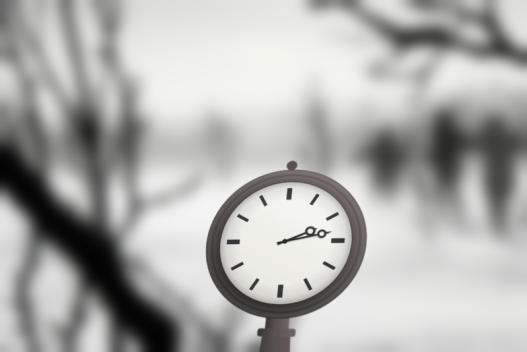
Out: 2,13
